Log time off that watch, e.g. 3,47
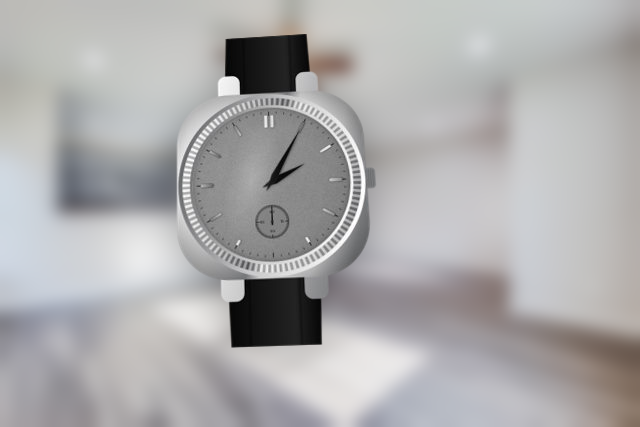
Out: 2,05
